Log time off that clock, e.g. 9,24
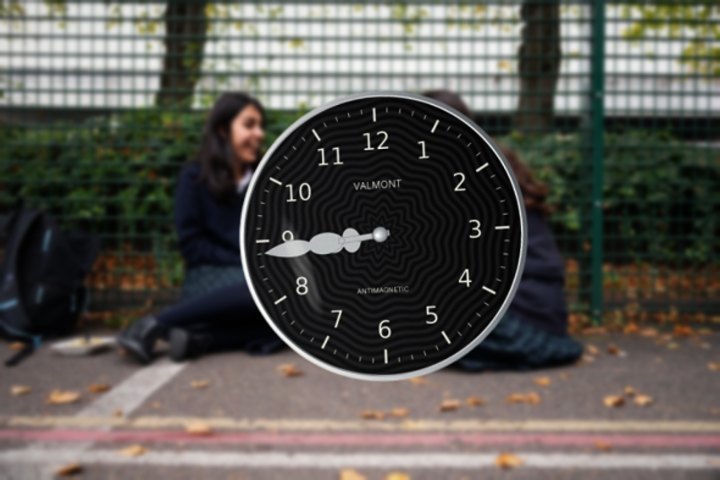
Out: 8,44
